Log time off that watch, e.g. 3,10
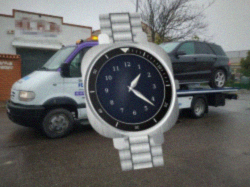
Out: 1,22
